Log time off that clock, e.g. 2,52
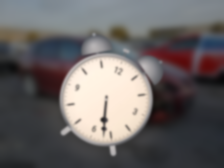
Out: 5,27
